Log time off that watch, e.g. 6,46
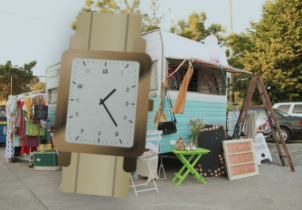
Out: 1,24
